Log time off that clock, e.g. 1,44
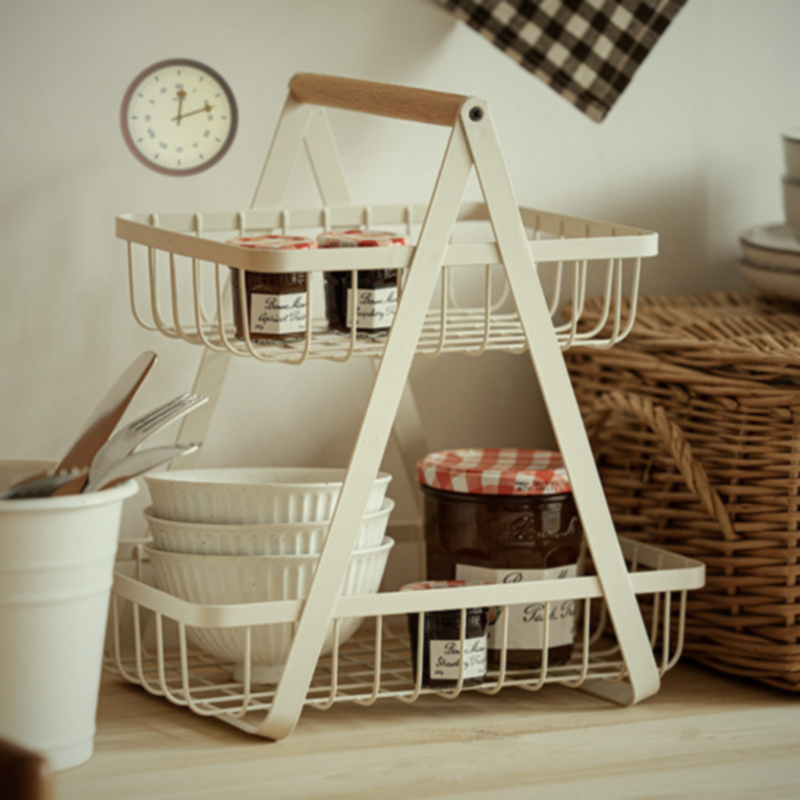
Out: 12,12
